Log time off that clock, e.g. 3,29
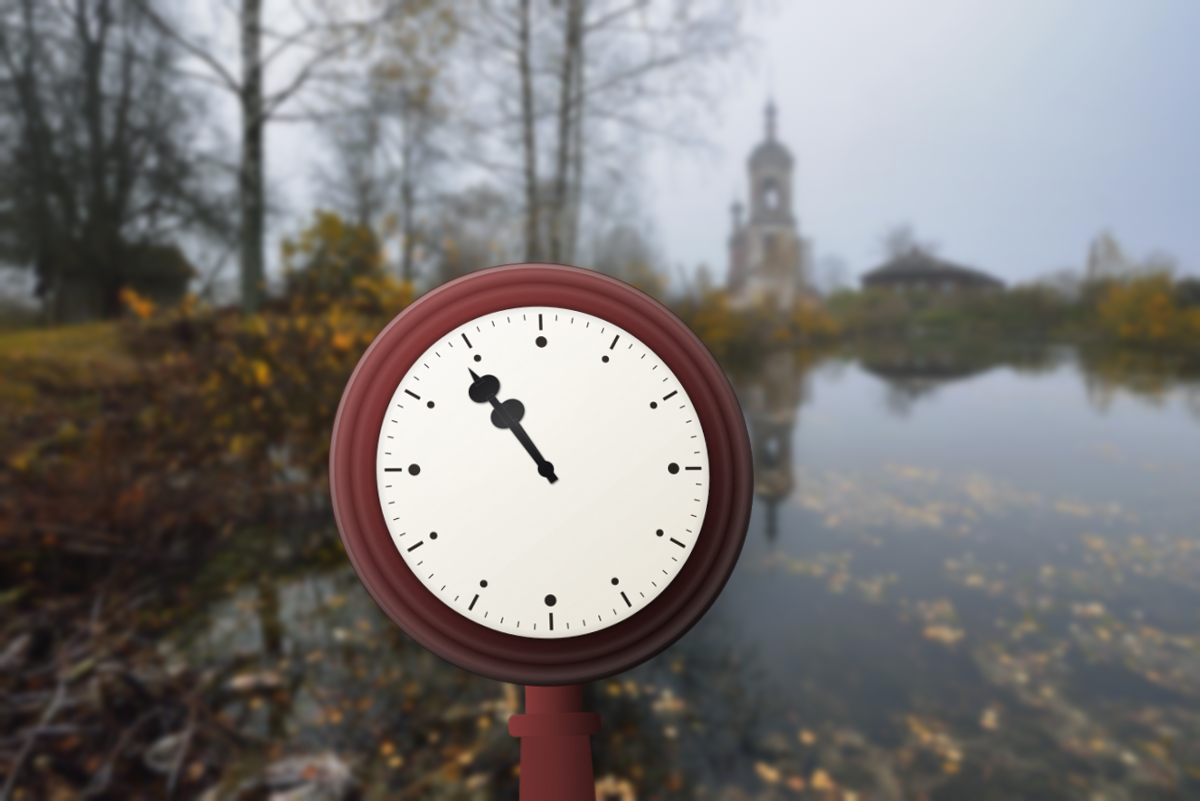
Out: 10,54
